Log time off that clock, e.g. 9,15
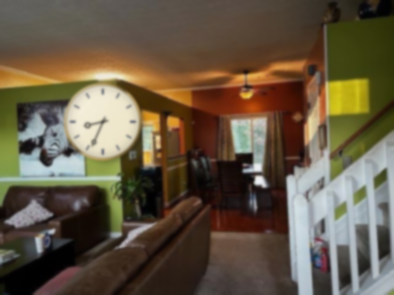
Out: 8,34
